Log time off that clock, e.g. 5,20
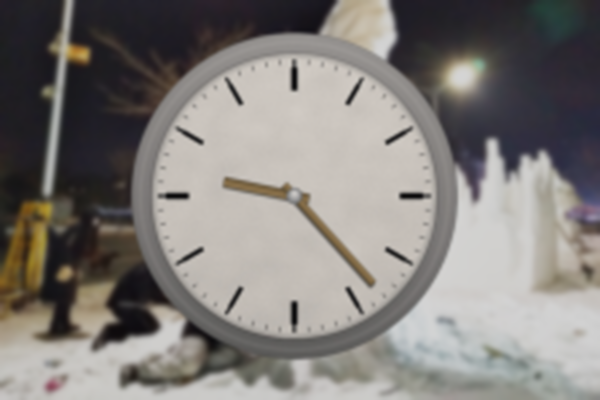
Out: 9,23
